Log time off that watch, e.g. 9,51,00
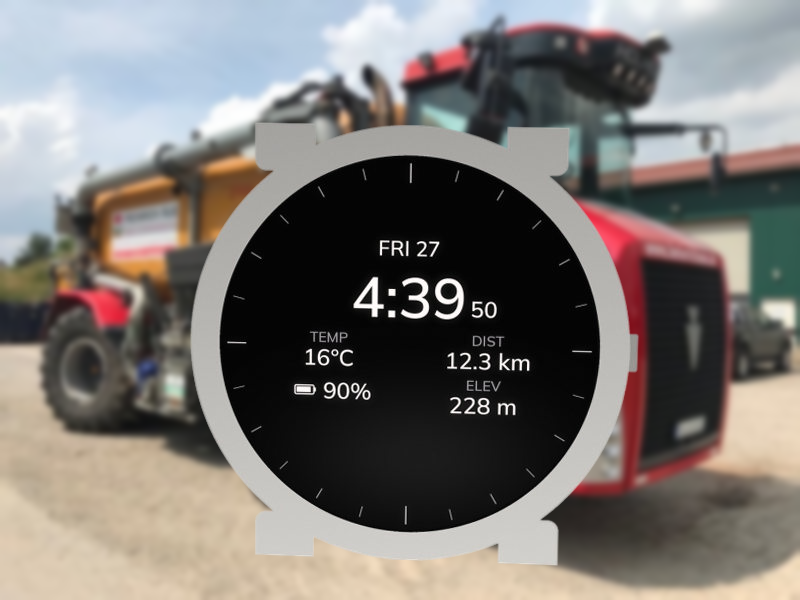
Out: 4,39,50
